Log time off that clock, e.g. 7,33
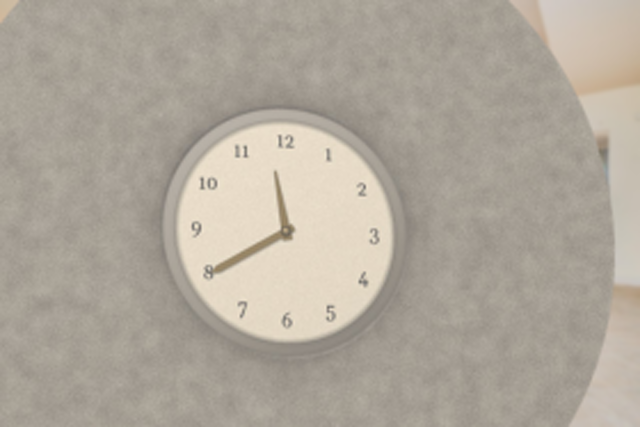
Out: 11,40
